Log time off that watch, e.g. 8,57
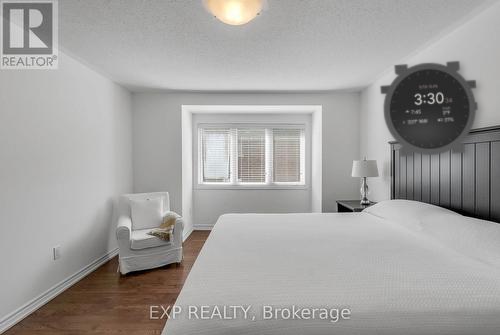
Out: 3,30
